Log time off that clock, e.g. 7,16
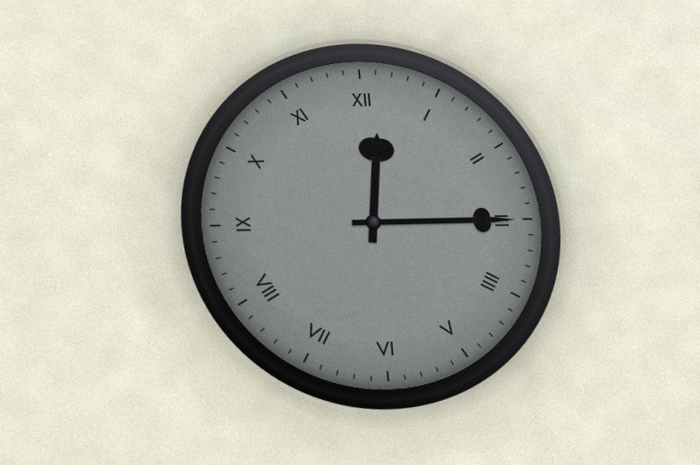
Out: 12,15
